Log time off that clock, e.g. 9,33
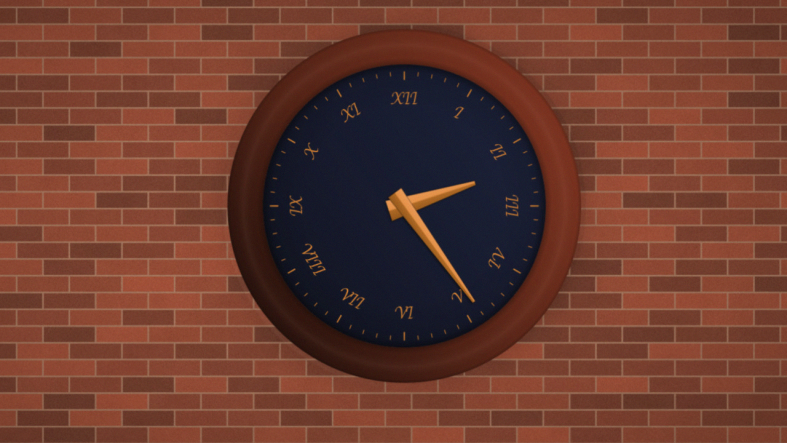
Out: 2,24
